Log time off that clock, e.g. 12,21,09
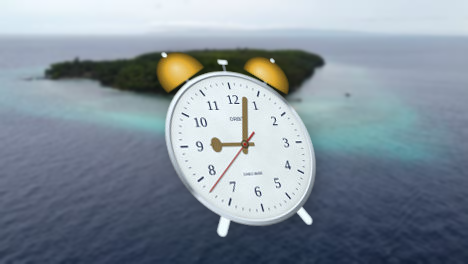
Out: 9,02,38
